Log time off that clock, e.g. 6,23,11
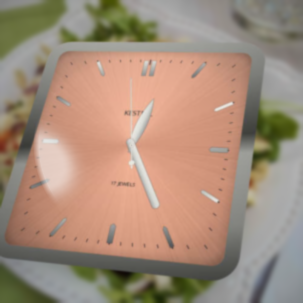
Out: 12,24,58
